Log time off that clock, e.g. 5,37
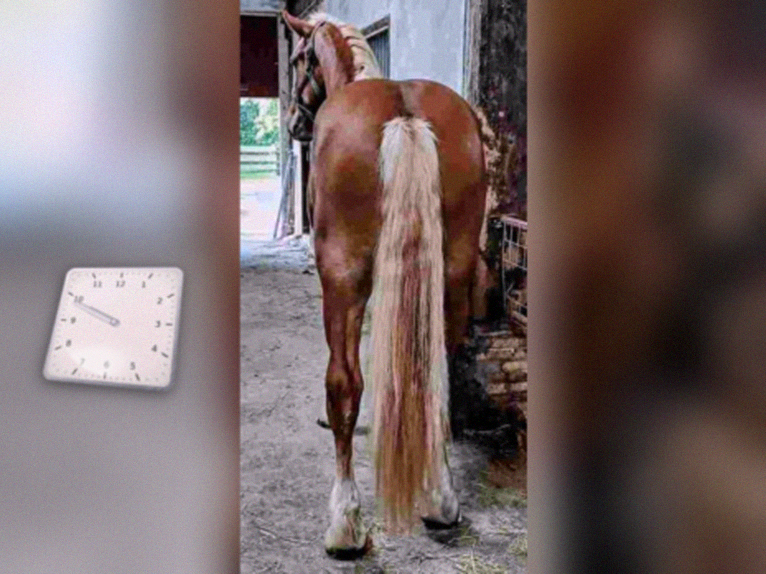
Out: 9,49
